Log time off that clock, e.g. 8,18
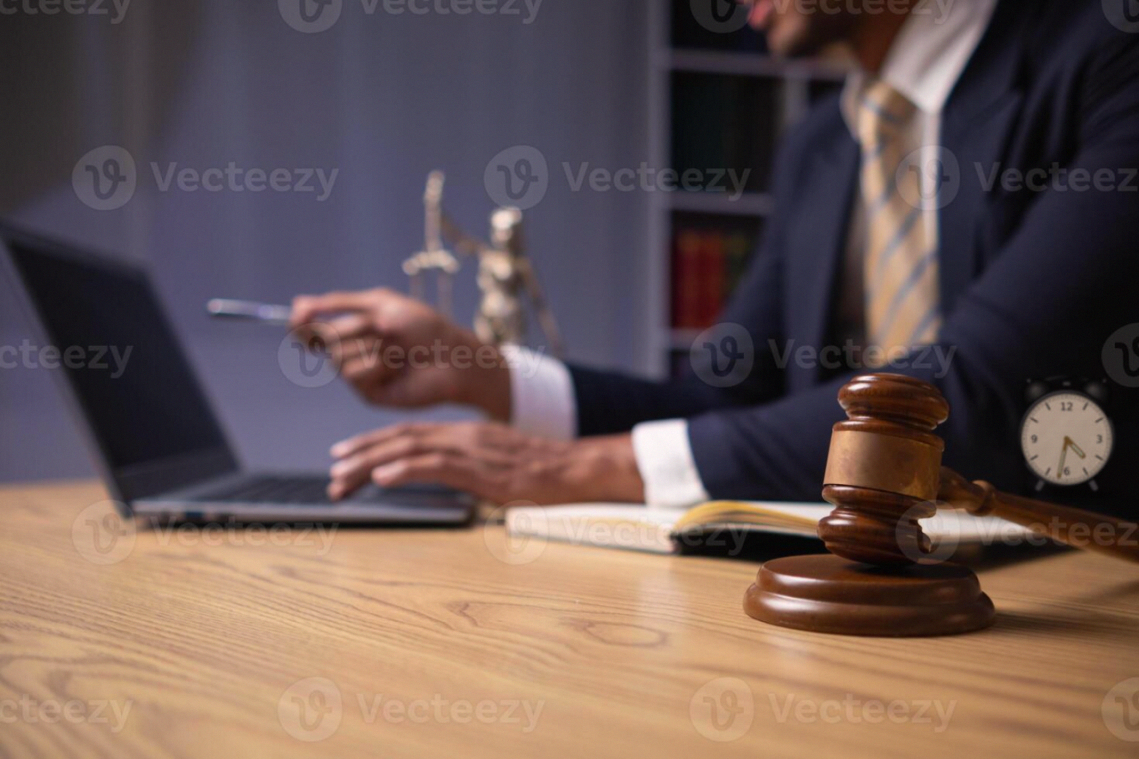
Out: 4,32
